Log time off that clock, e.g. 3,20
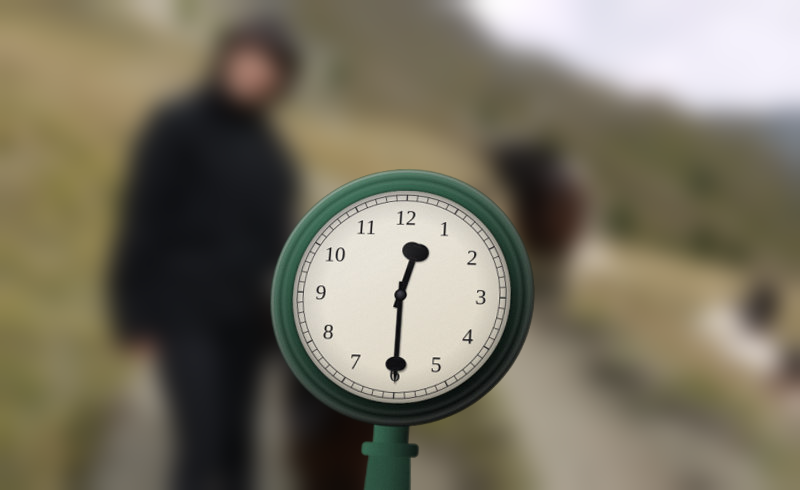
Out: 12,30
